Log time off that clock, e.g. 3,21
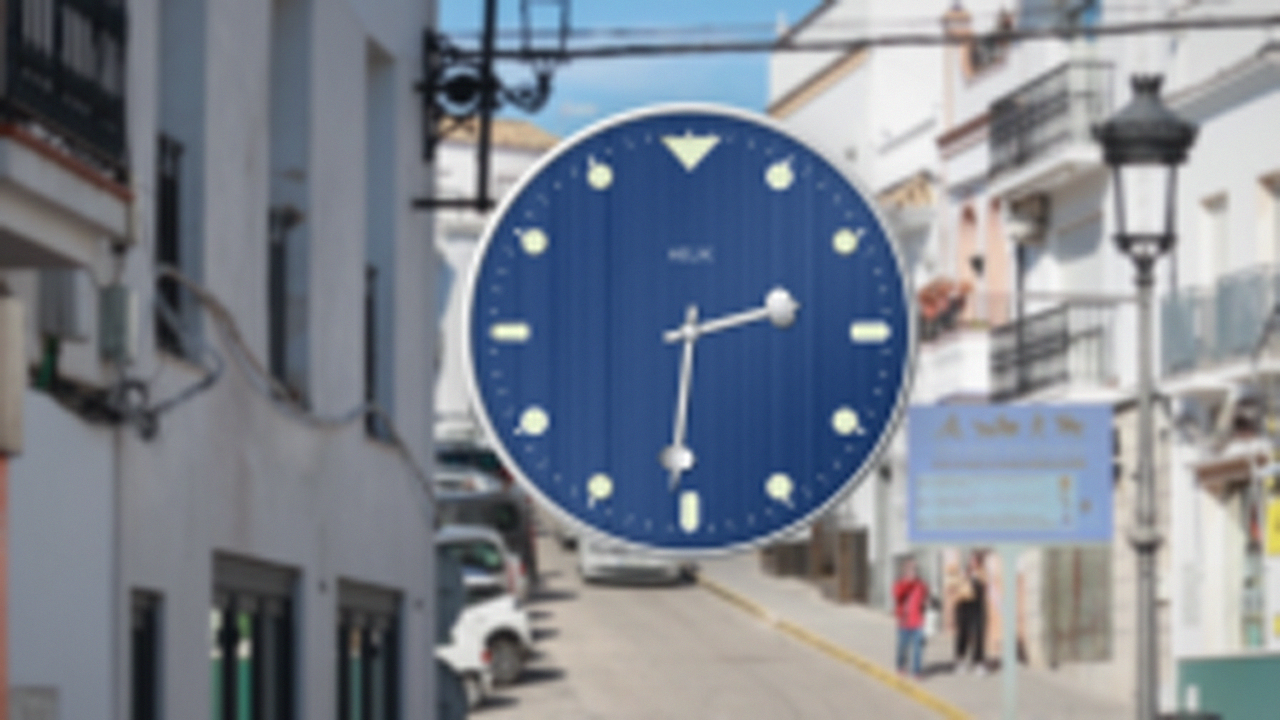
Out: 2,31
